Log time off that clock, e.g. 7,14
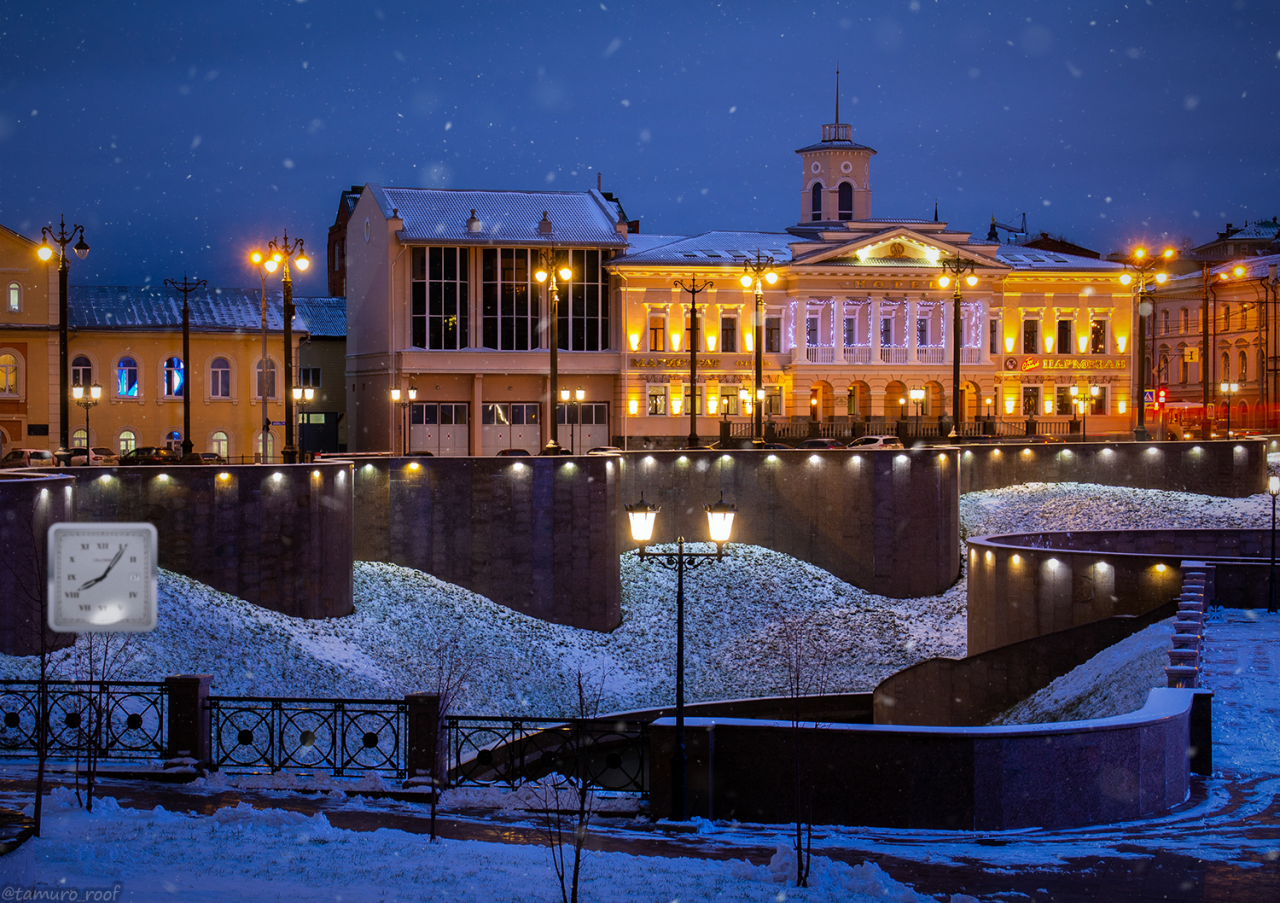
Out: 8,06
